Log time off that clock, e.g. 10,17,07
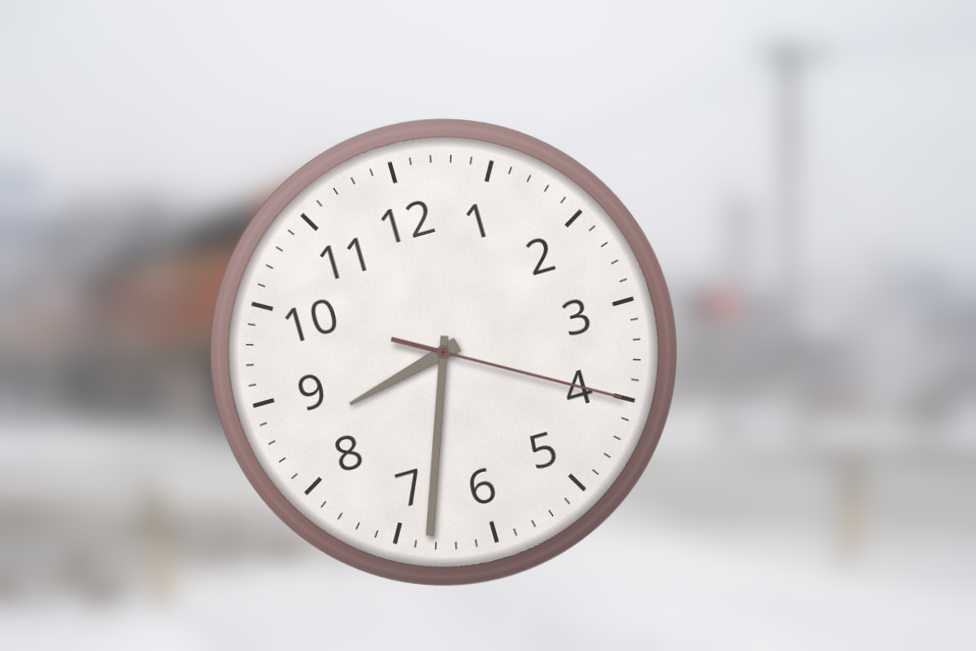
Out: 8,33,20
